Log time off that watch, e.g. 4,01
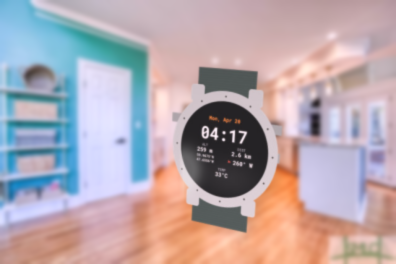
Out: 4,17
